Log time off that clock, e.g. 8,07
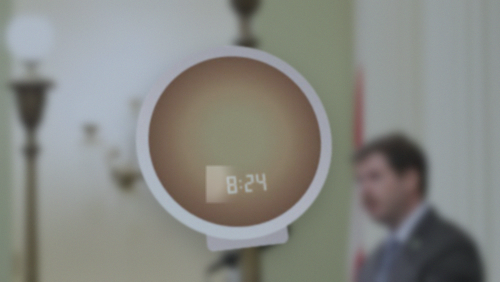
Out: 8,24
